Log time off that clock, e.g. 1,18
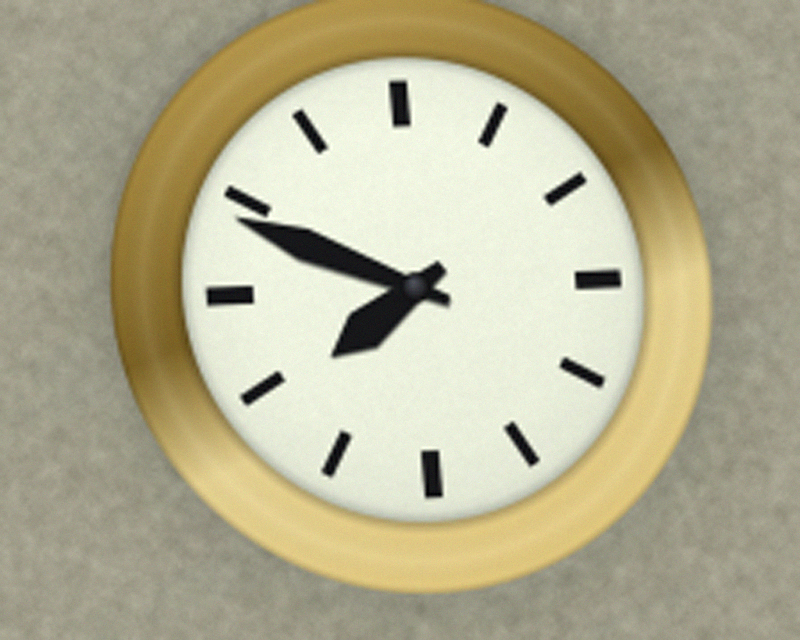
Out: 7,49
